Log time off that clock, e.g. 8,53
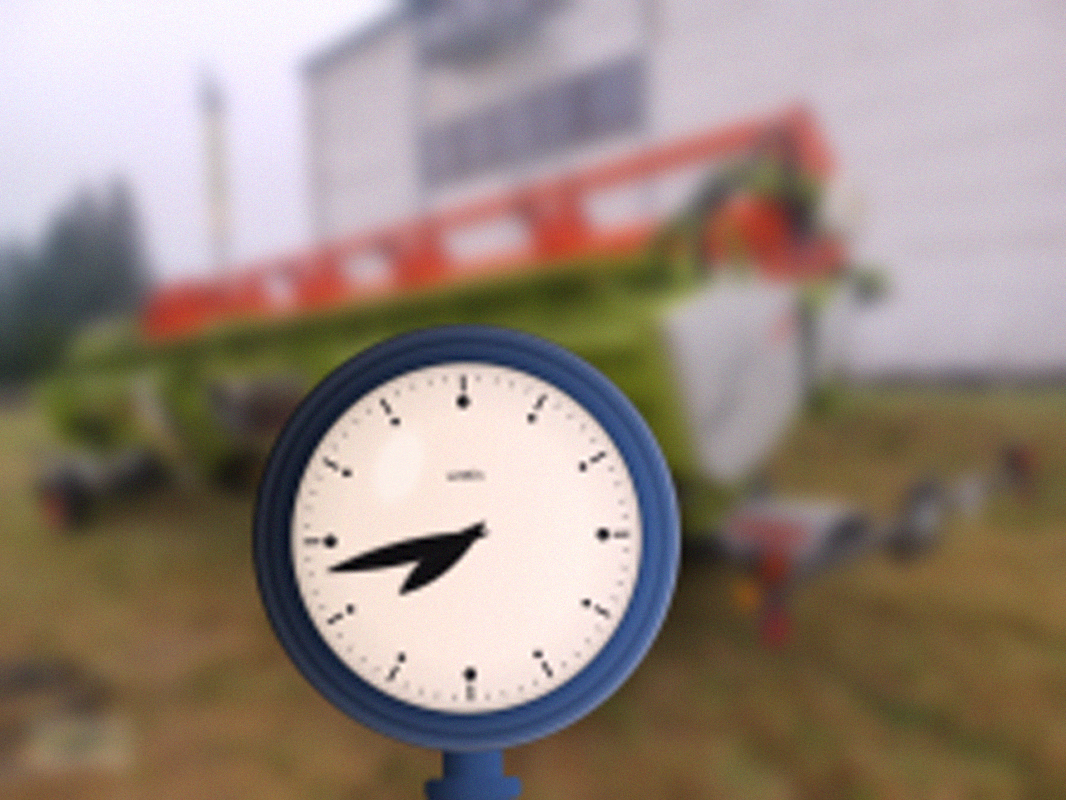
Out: 7,43
